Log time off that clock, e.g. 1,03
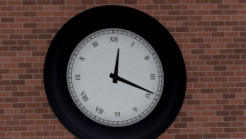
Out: 12,19
